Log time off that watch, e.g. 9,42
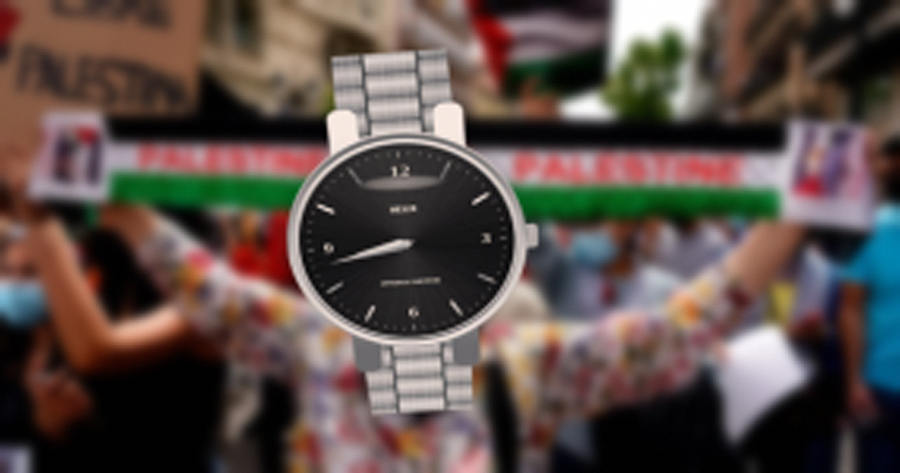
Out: 8,43
